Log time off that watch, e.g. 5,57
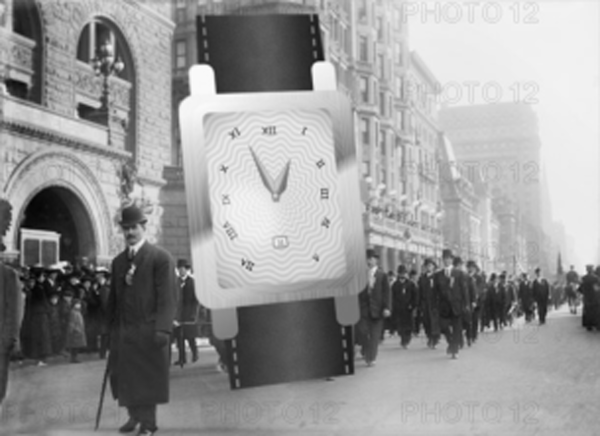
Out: 12,56
